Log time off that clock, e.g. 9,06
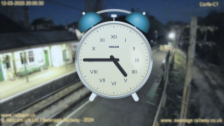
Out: 4,45
